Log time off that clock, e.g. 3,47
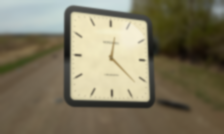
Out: 12,22
